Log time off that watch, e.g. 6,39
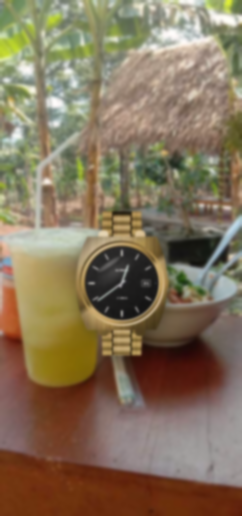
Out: 12,39
